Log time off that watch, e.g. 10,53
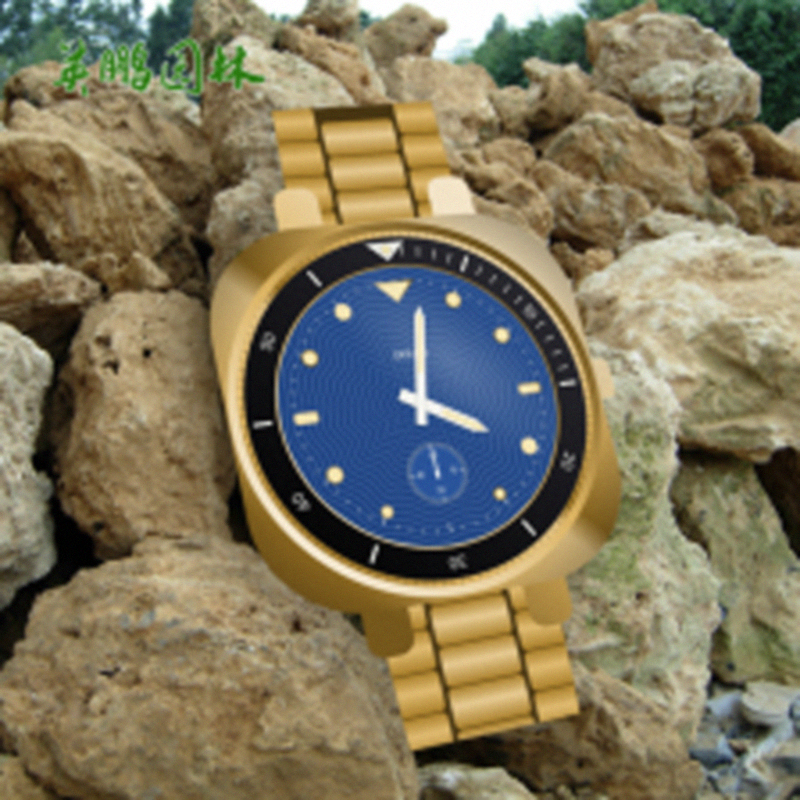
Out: 4,02
